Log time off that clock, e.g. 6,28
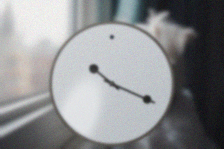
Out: 10,19
